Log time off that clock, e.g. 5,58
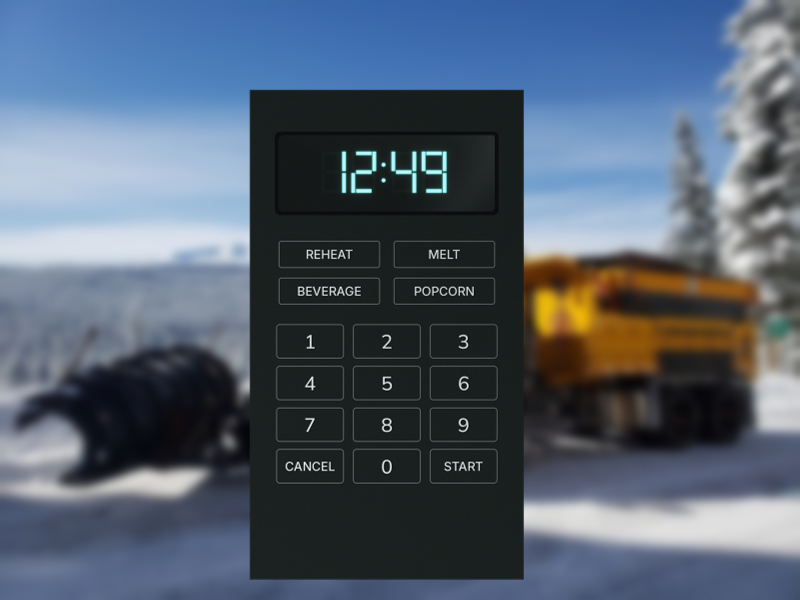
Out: 12,49
